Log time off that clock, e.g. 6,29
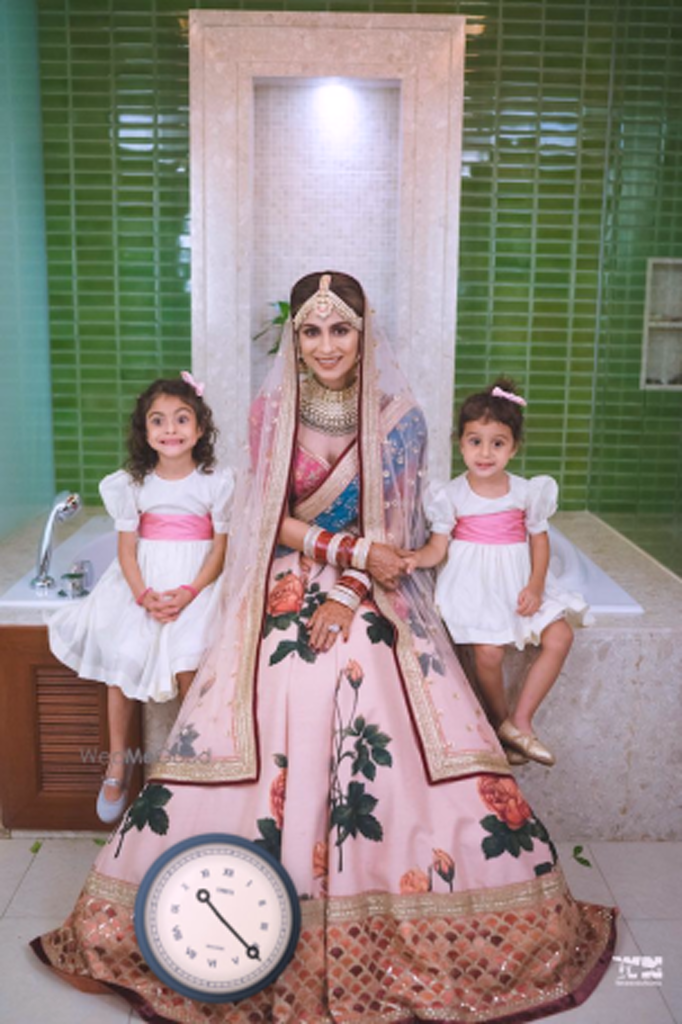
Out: 10,21
